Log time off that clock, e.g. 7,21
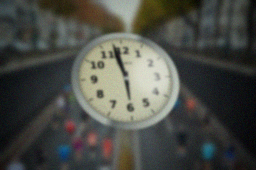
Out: 5,58
